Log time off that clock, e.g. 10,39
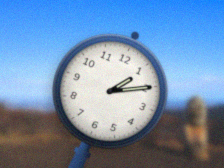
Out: 1,10
